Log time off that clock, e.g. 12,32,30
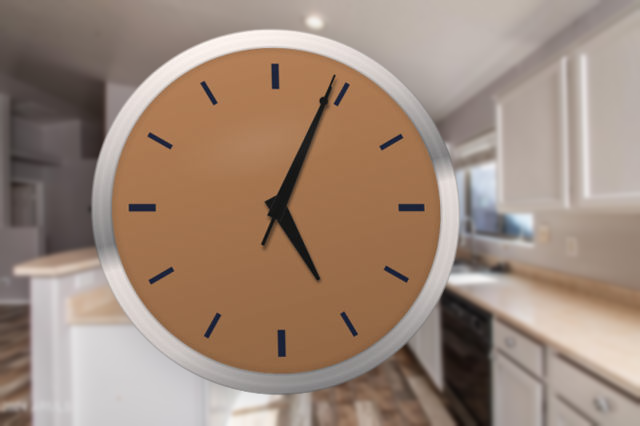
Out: 5,04,04
